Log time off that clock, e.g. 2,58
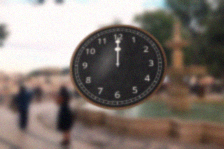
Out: 12,00
